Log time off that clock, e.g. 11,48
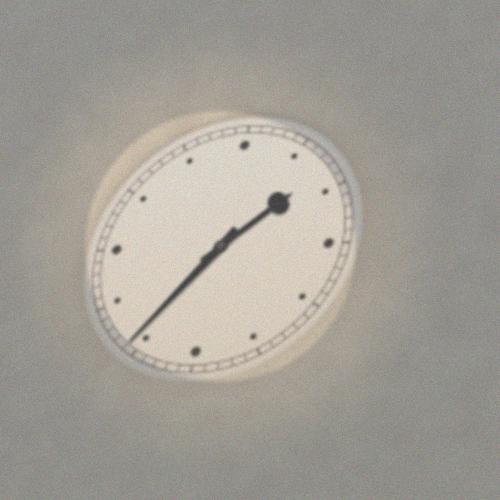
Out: 1,36
